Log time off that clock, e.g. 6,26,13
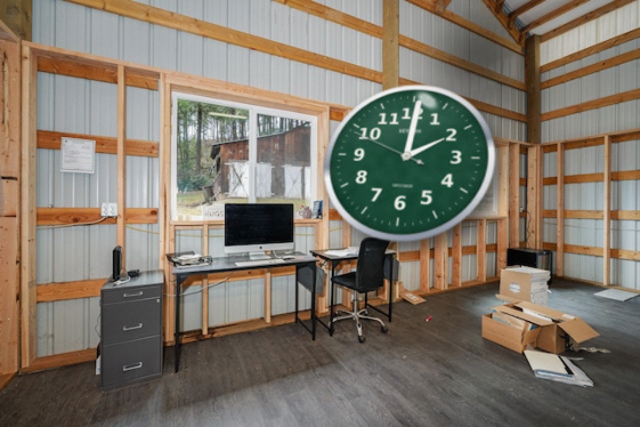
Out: 2,00,49
